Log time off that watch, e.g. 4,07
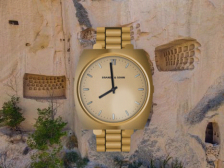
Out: 7,59
